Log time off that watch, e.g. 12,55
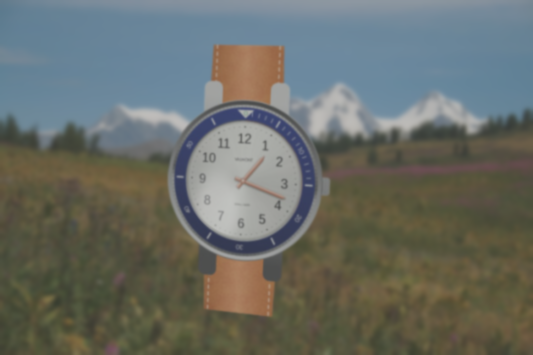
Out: 1,18
